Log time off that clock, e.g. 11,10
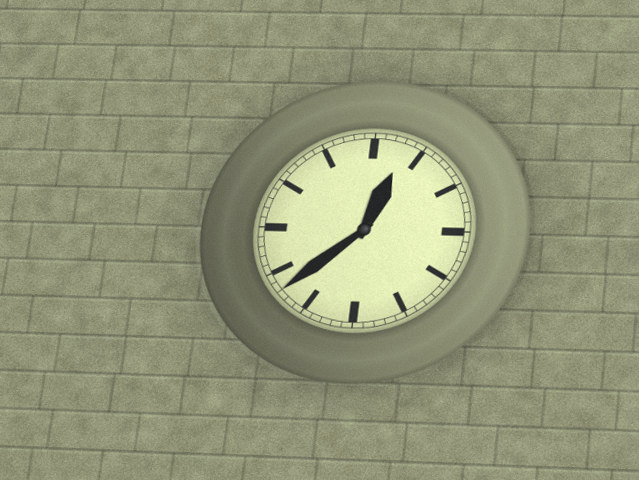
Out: 12,38
